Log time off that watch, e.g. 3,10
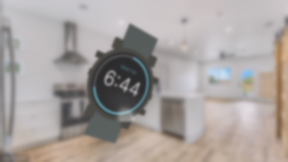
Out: 6,44
